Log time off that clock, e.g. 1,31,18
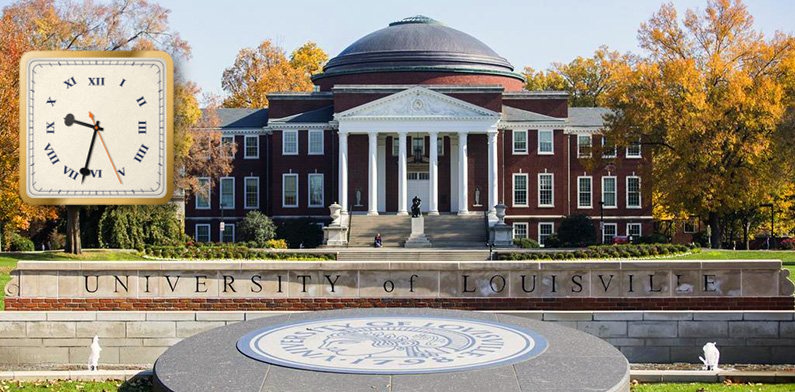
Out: 9,32,26
